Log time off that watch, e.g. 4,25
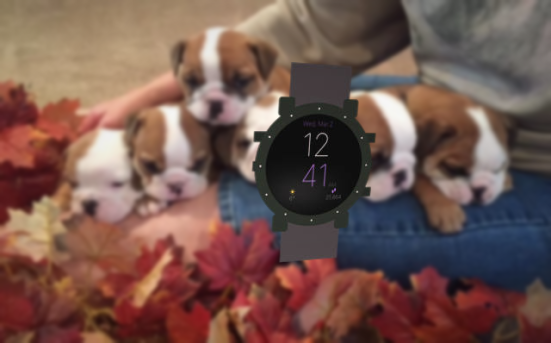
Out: 12,41
